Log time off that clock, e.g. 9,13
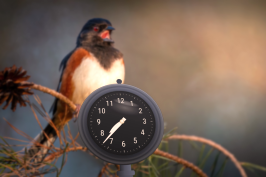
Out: 7,37
